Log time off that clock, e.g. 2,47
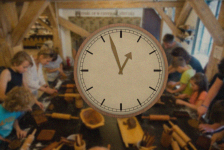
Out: 12,57
